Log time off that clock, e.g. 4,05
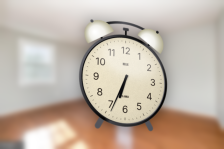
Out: 6,34
